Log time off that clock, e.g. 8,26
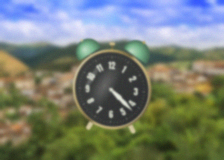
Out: 4,22
